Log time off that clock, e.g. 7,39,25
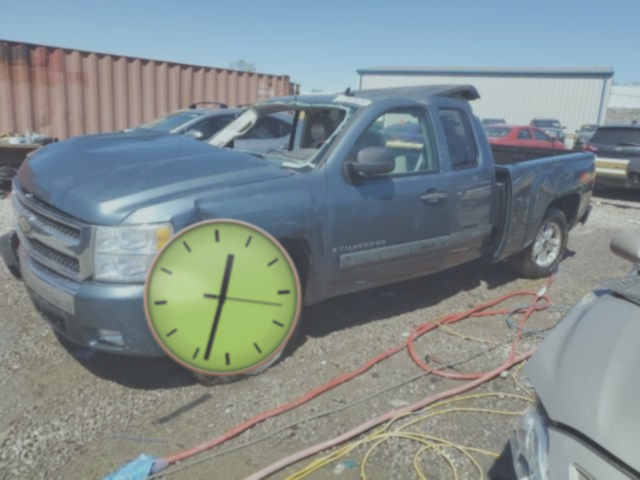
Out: 12,33,17
